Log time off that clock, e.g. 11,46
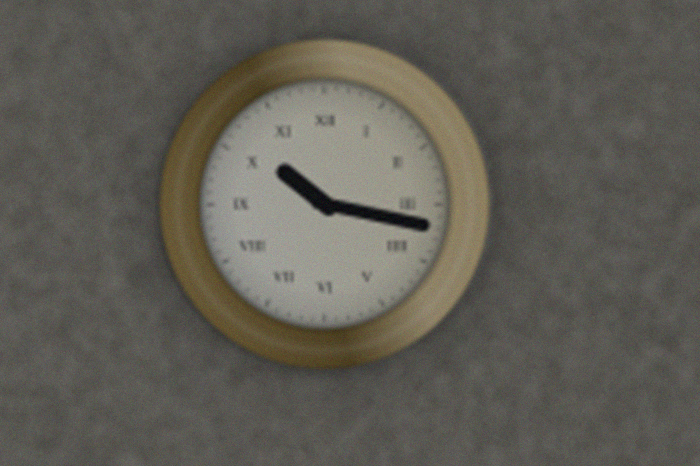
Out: 10,17
